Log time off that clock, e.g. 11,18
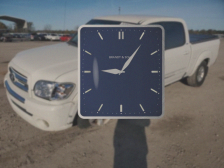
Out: 9,06
